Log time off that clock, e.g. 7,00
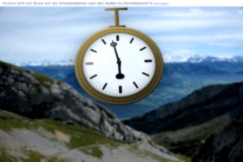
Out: 5,58
